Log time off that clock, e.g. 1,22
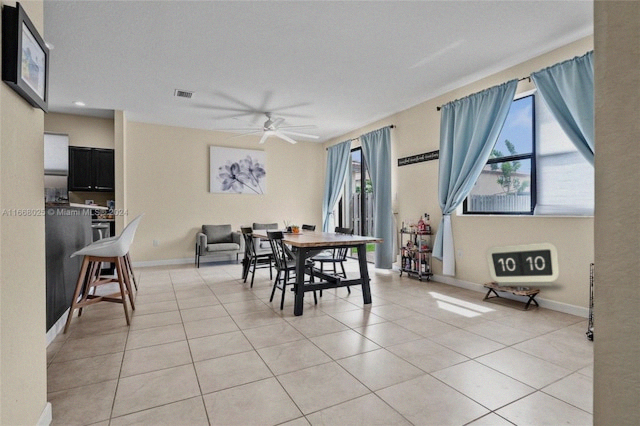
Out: 10,10
